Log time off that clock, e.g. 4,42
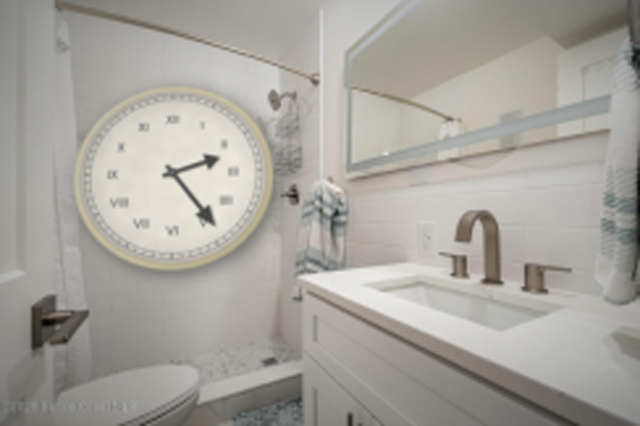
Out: 2,24
